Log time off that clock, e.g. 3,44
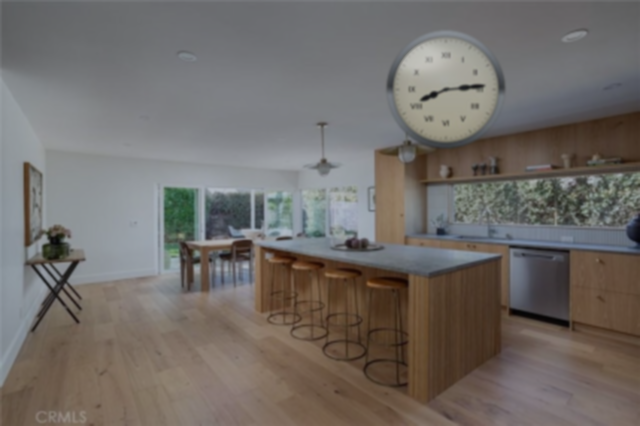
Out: 8,14
